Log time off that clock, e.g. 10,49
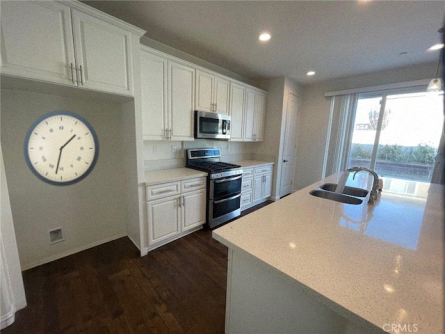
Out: 1,32
